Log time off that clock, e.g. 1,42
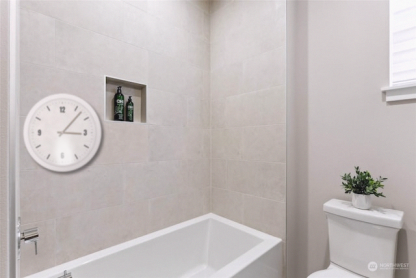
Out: 3,07
